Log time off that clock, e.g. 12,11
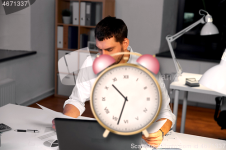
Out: 10,33
